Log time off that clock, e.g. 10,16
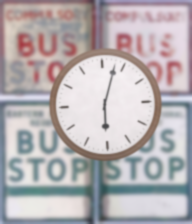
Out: 6,03
